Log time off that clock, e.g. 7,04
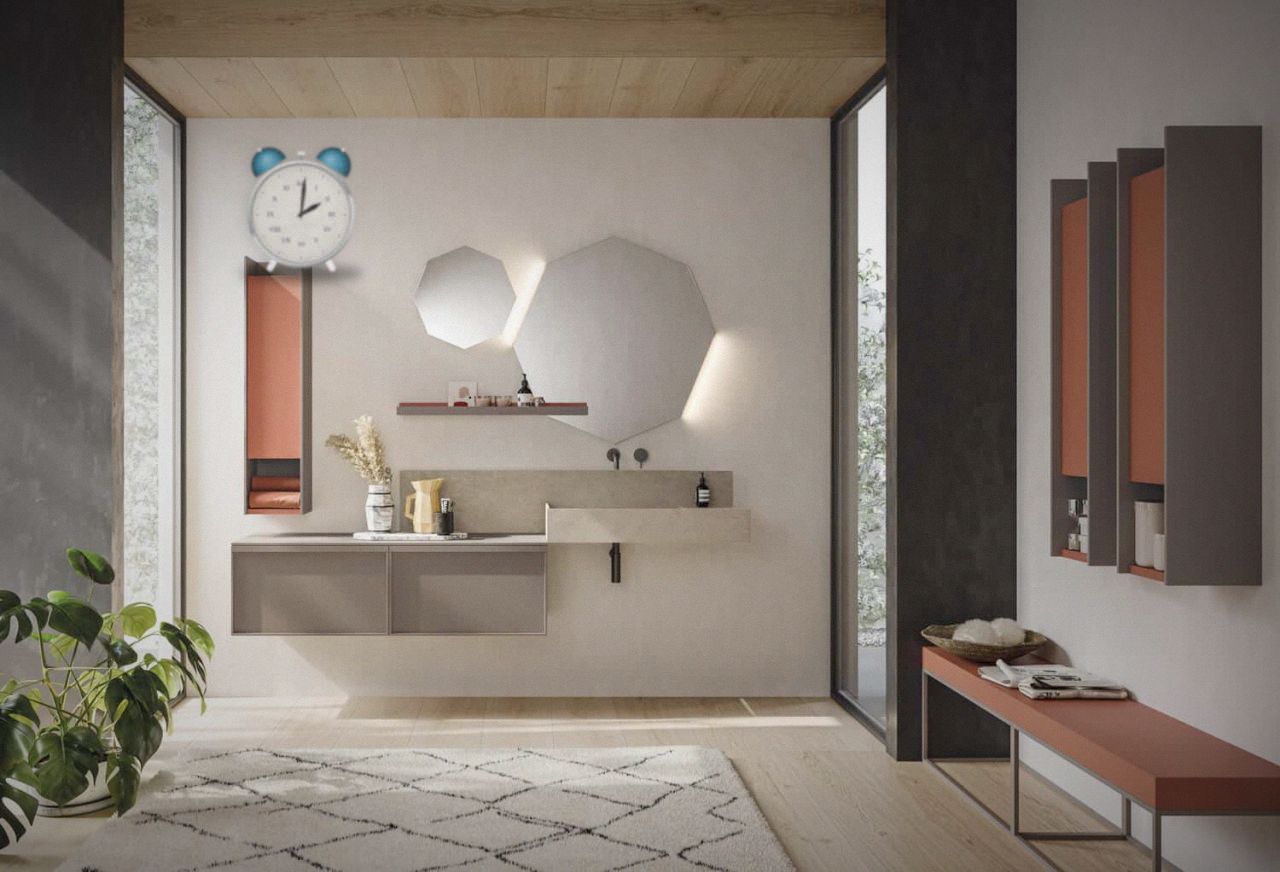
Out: 2,01
